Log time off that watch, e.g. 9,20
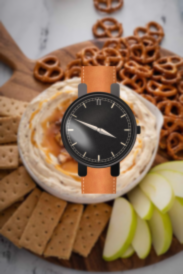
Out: 3,49
